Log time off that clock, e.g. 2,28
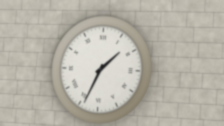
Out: 1,34
